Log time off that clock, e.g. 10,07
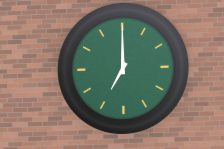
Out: 7,00
